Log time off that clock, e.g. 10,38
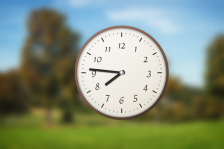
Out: 7,46
